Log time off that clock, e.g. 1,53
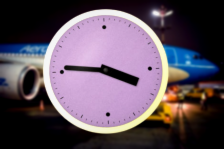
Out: 3,46
